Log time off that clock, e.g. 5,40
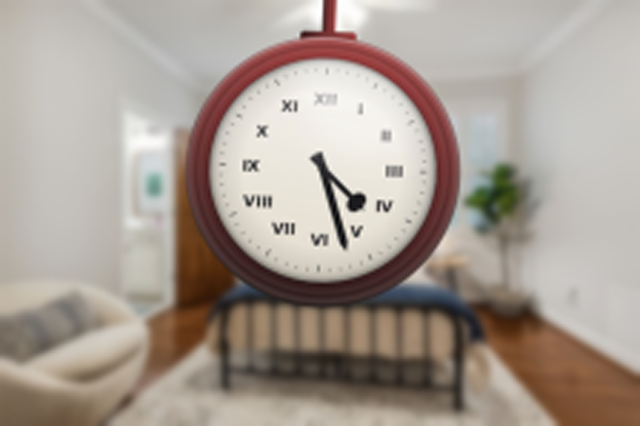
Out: 4,27
